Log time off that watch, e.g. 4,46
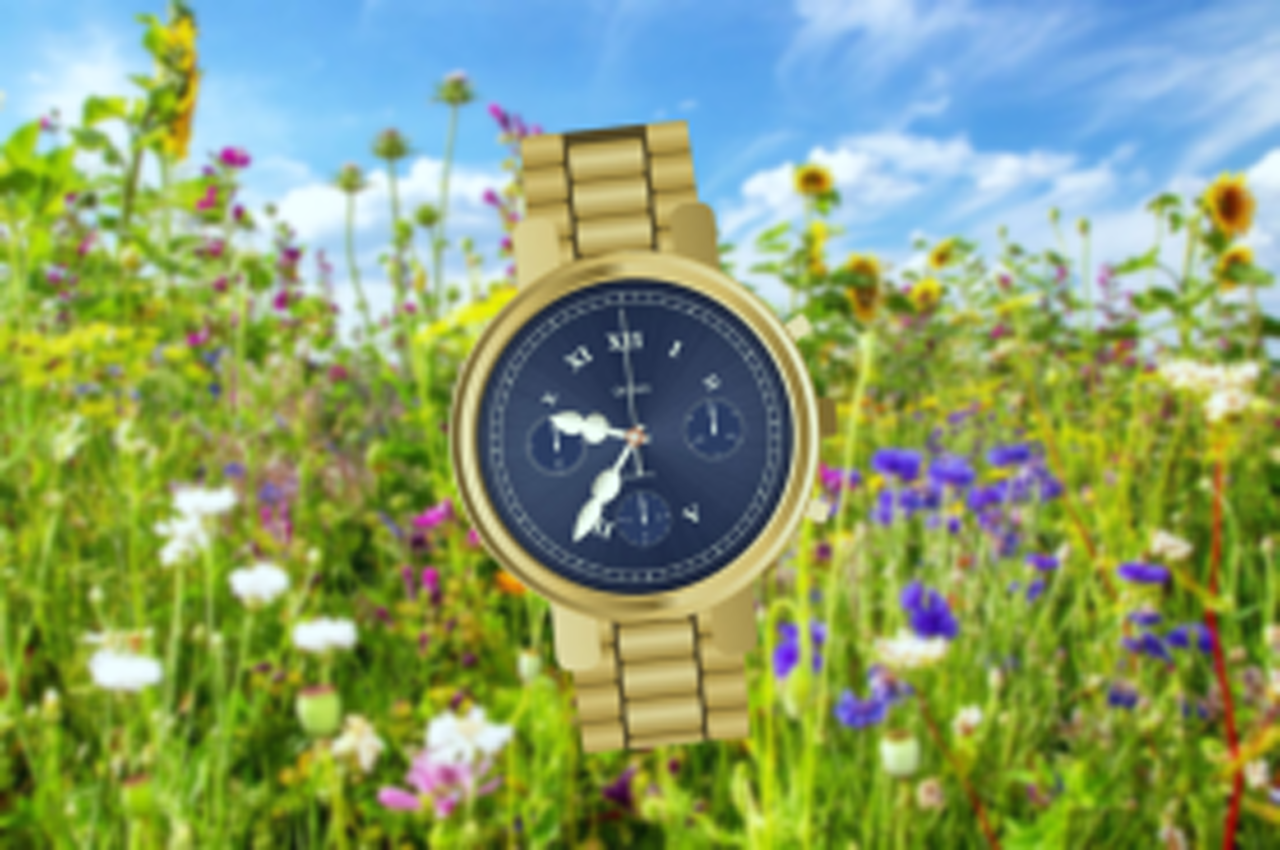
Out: 9,36
